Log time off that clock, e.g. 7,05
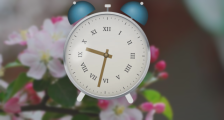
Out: 9,32
